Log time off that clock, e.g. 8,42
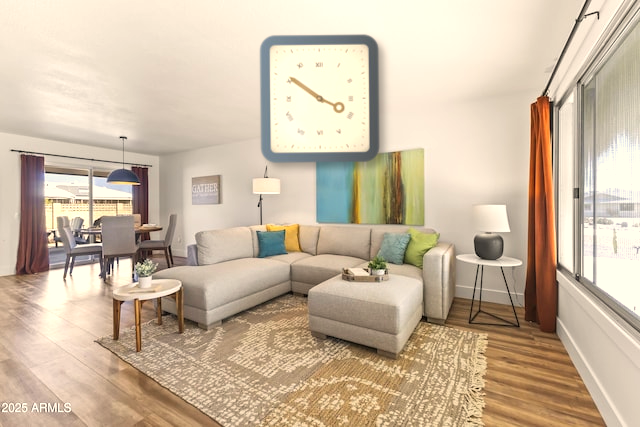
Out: 3,51
